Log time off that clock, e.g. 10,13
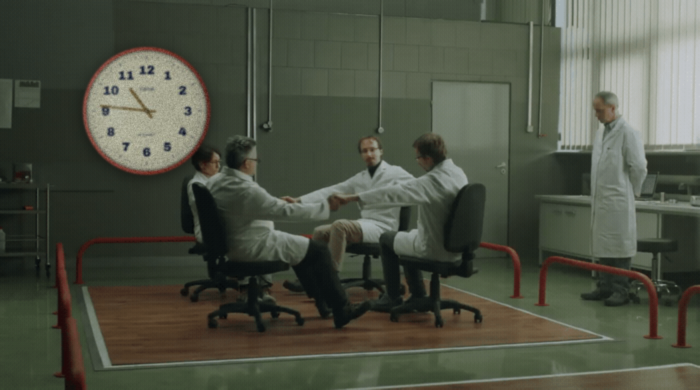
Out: 10,46
